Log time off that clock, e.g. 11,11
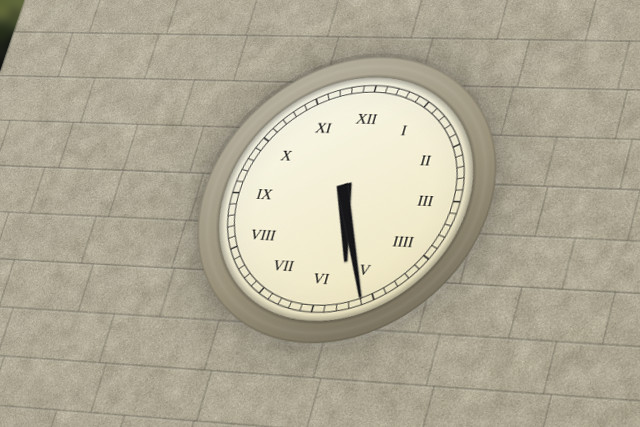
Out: 5,26
